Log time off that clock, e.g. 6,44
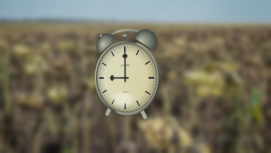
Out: 9,00
